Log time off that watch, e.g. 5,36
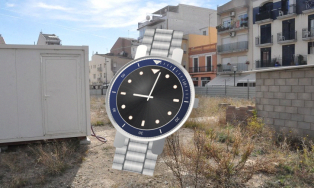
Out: 9,02
